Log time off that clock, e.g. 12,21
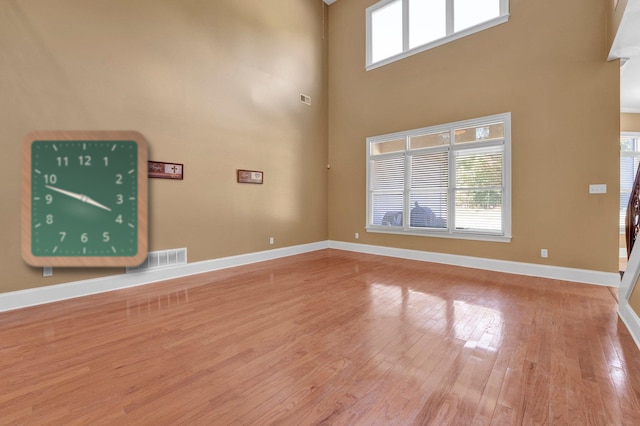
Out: 3,48
